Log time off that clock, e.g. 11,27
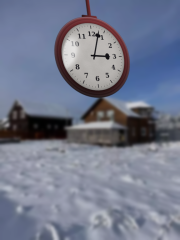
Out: 3,03
